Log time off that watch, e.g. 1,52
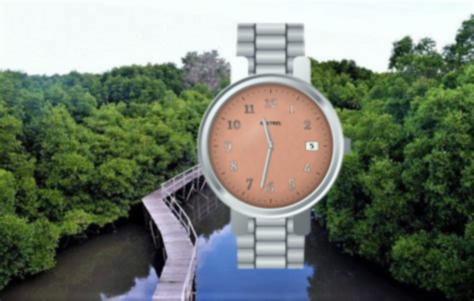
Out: 11,32
